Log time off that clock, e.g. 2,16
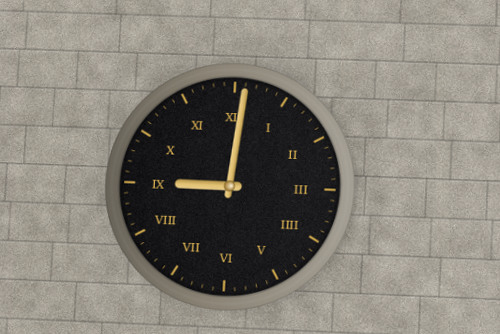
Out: 9,01
